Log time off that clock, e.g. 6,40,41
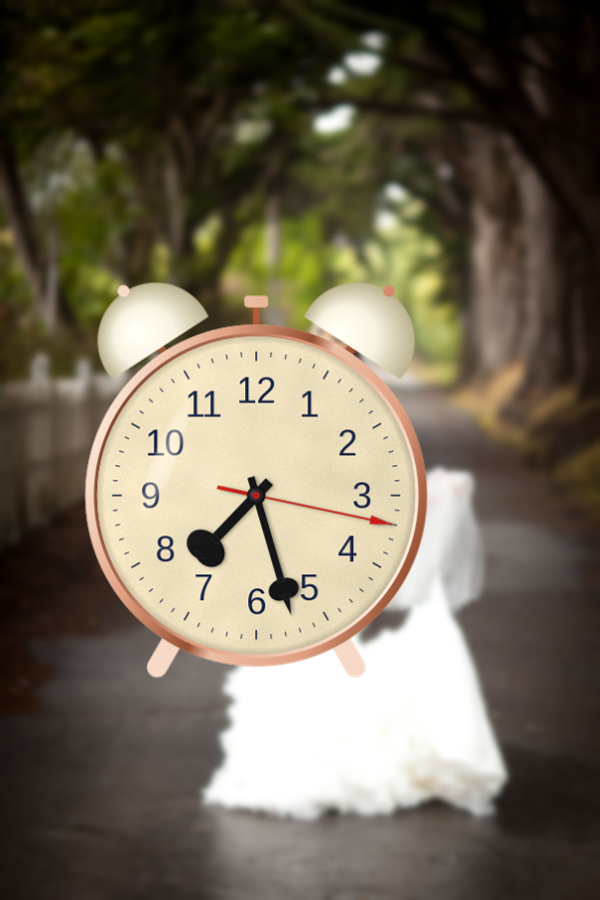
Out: 7,27,17
